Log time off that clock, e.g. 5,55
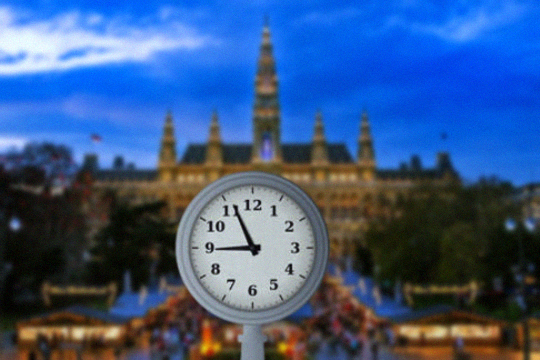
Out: 8,56
